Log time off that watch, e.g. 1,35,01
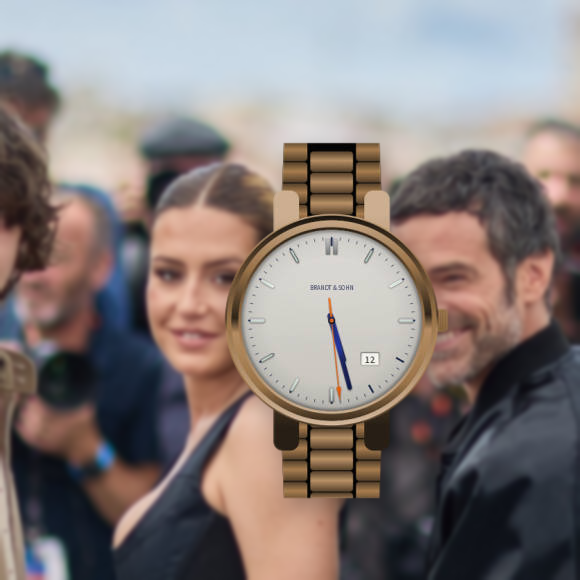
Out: 5,27,29
